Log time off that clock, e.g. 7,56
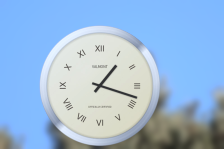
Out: 1,18
